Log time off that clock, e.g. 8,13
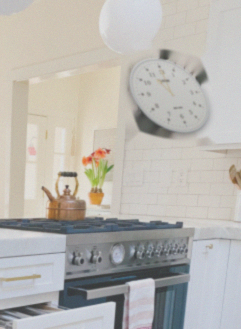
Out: 11,00
